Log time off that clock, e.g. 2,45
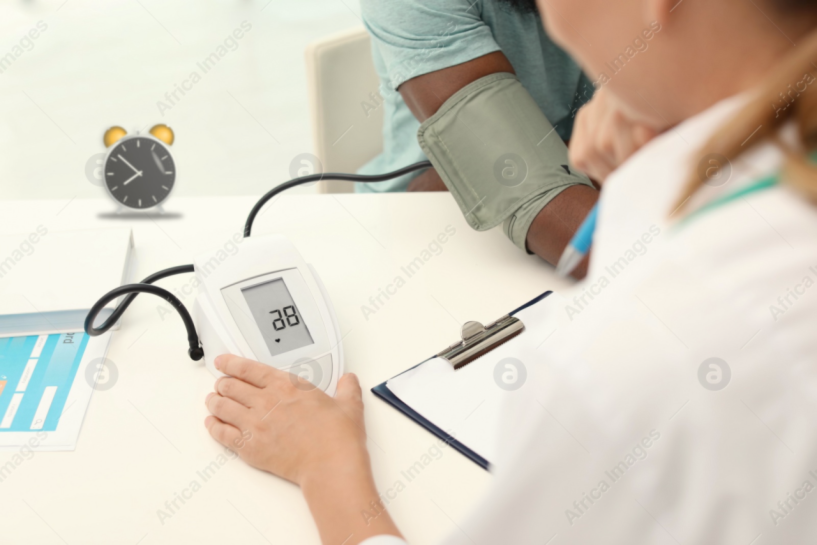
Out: 7,52
